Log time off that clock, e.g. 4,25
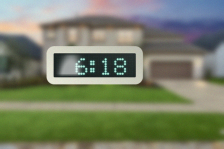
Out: 6,18
